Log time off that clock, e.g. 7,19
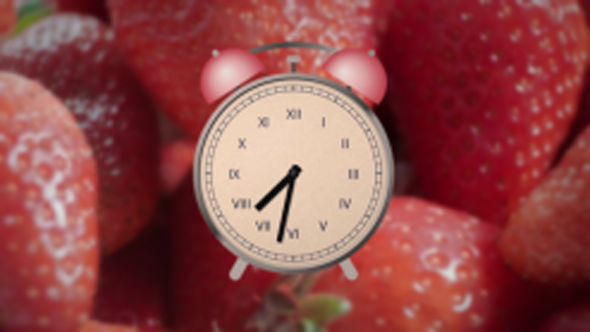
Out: 7,32
